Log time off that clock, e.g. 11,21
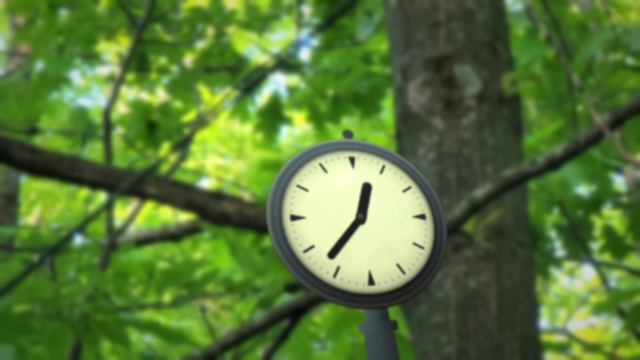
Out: 12,37
